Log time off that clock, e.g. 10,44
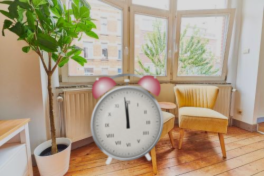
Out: 11,59
